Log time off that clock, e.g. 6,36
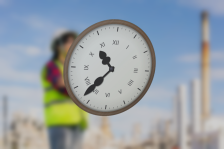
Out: 10,37
